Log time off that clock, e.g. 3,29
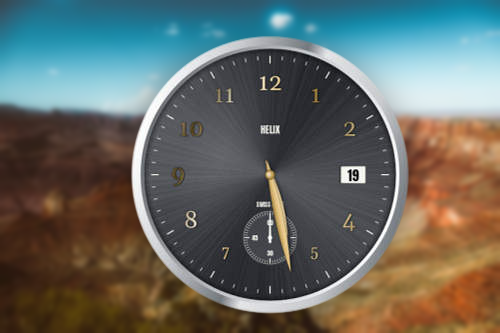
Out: 5,28
